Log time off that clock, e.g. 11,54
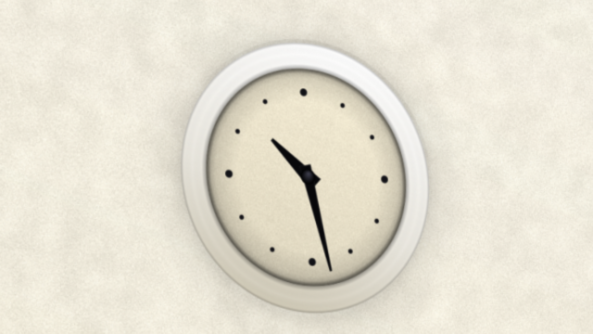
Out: 10,28
